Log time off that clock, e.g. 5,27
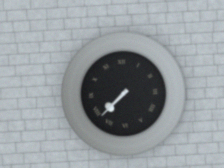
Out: 7,38
